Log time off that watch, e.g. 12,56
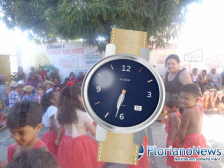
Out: 6,32
